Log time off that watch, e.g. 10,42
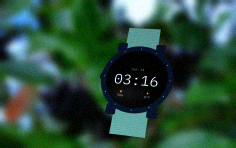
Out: 3,16
